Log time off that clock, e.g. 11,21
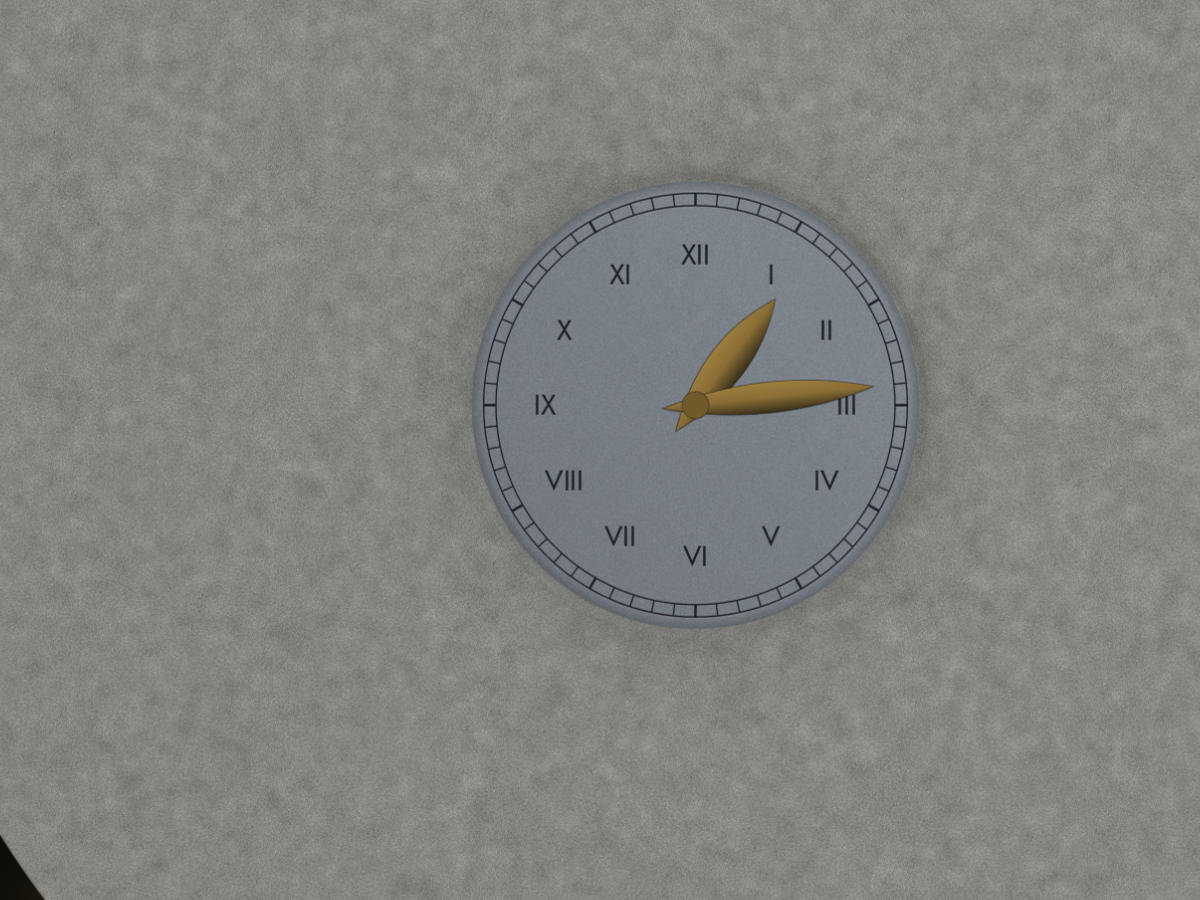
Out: 1,14
